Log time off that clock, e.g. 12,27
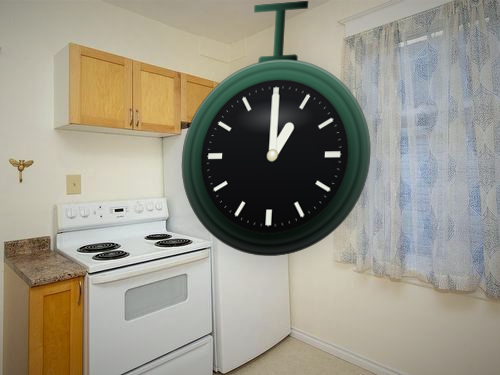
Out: 1,00
